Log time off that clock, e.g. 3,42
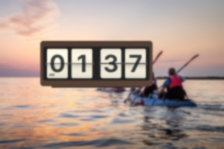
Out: 1,37
